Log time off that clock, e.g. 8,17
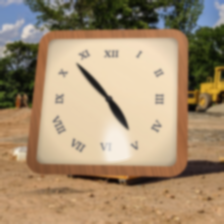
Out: 4,53
